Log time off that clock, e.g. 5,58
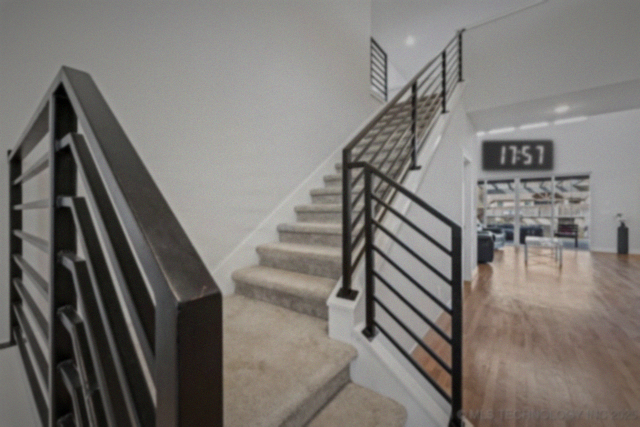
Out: 17,57
